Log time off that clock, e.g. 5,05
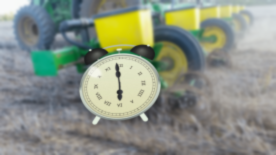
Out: 5,59
